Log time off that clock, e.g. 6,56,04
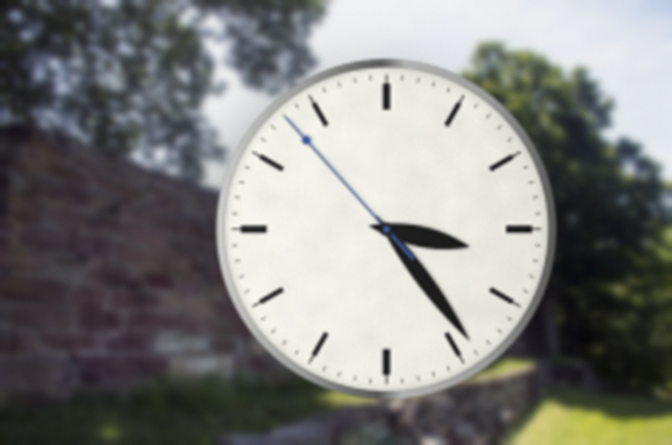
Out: 3,23,53
